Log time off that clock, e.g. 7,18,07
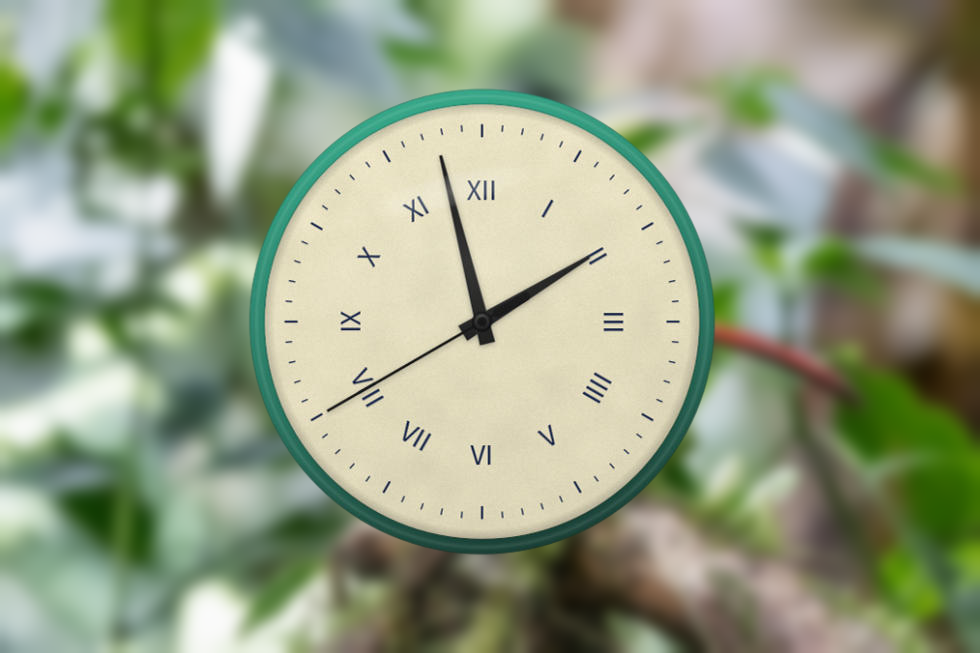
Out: 1,57,40
